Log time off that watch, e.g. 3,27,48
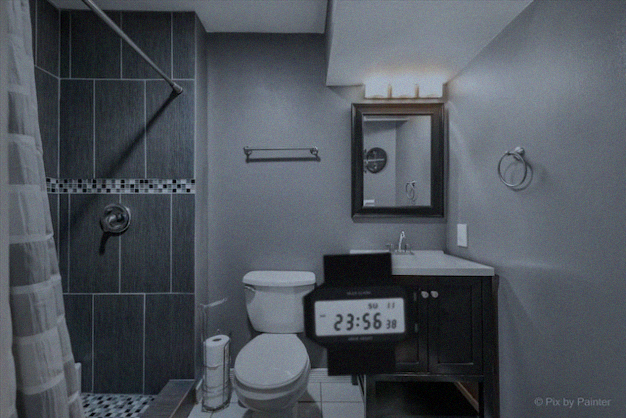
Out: 23,56,38
